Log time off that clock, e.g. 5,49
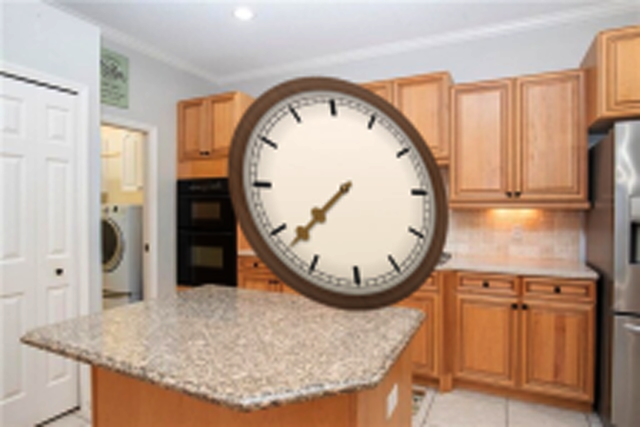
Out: 7,38
